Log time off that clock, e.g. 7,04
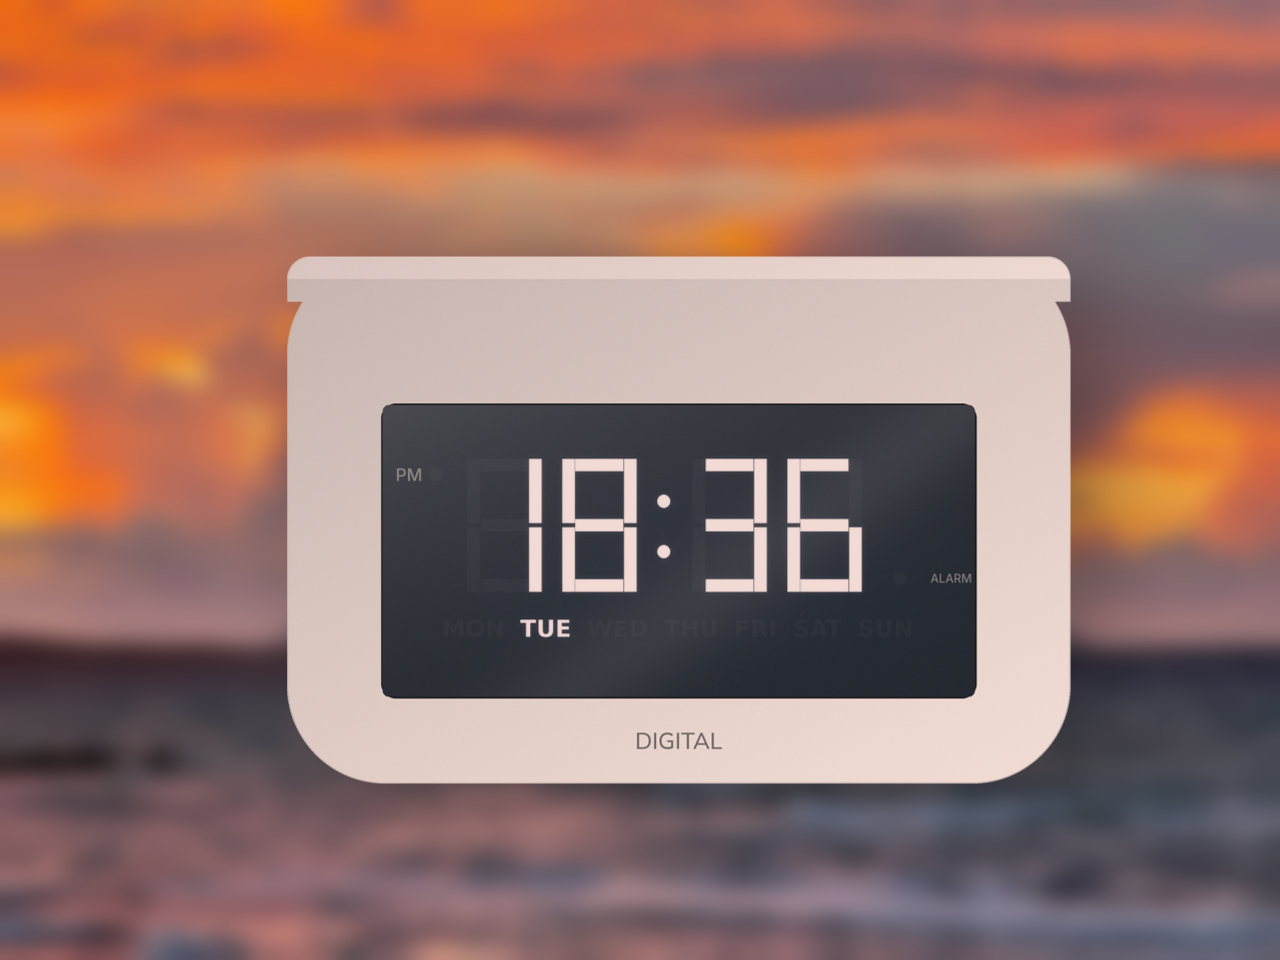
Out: 18,36
